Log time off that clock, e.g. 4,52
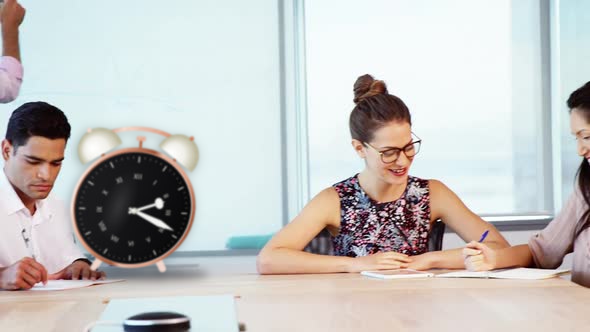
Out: 2,19
